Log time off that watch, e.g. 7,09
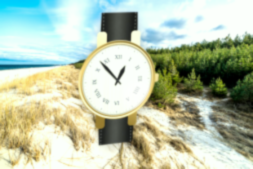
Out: 12,53
